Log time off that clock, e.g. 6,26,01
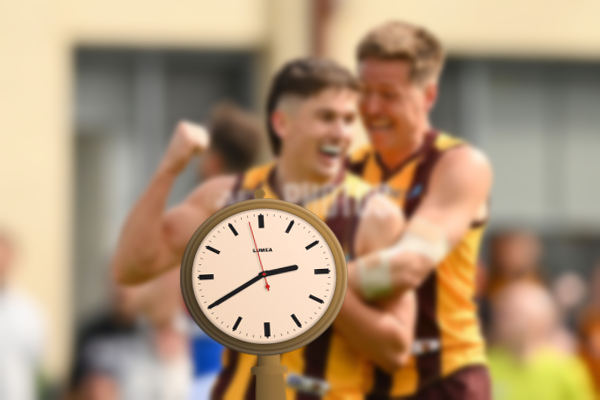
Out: 2,39,58
